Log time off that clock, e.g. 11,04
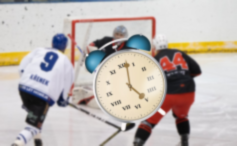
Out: 5,02
